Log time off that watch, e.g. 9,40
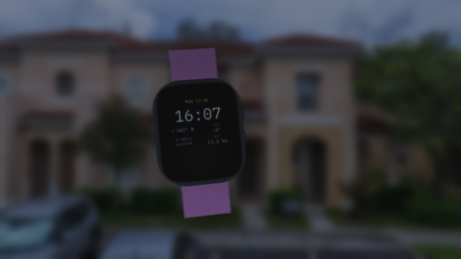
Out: 16,07
